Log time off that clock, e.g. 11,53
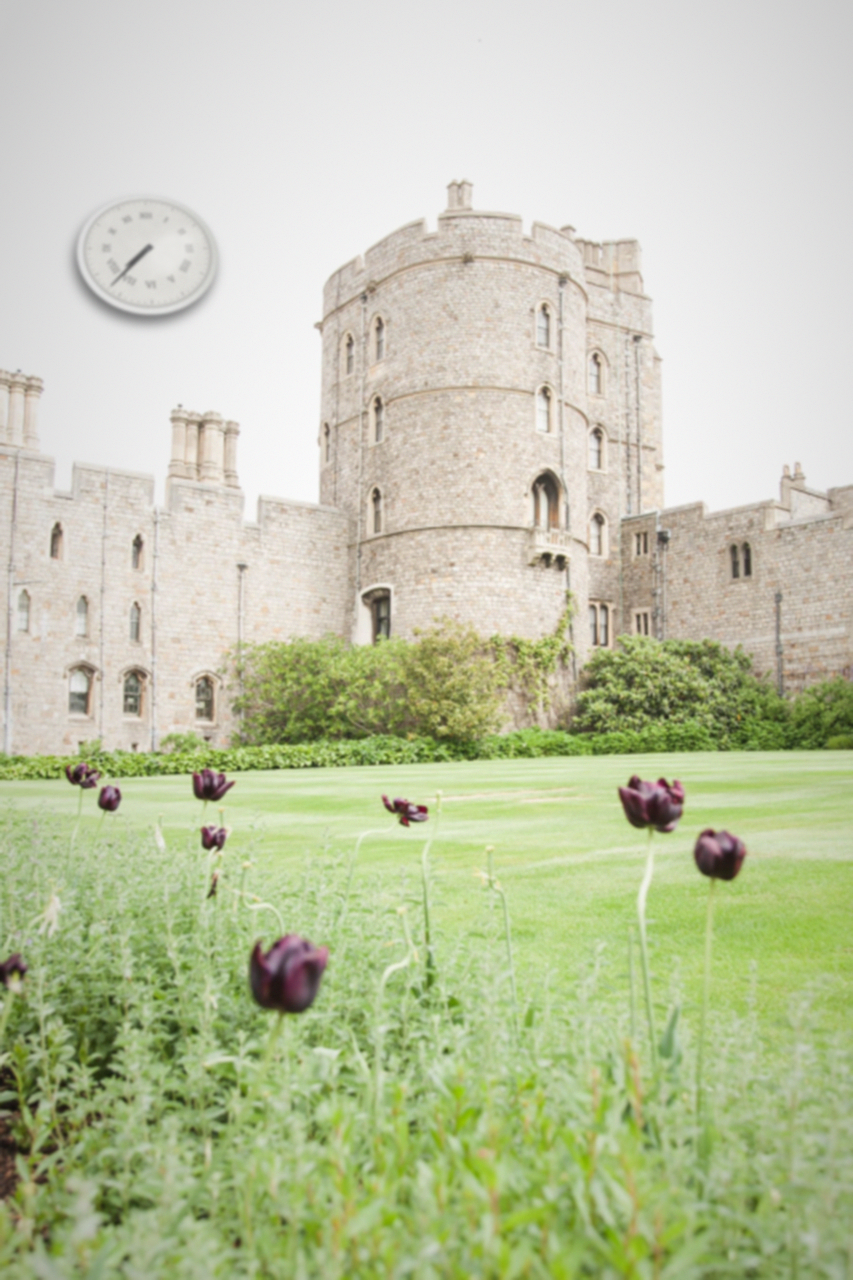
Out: 7,37
